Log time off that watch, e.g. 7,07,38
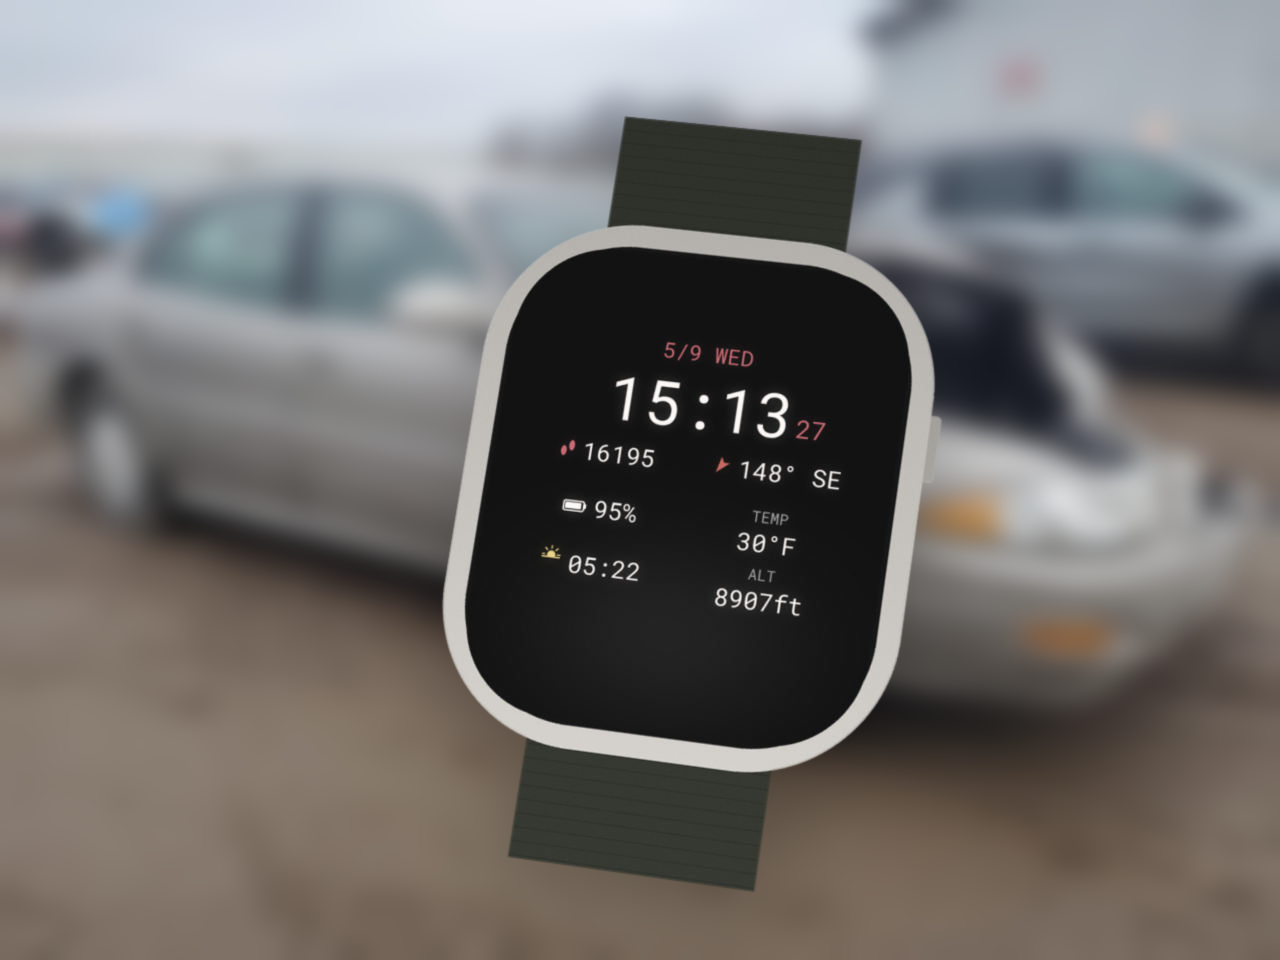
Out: 15,13,27
